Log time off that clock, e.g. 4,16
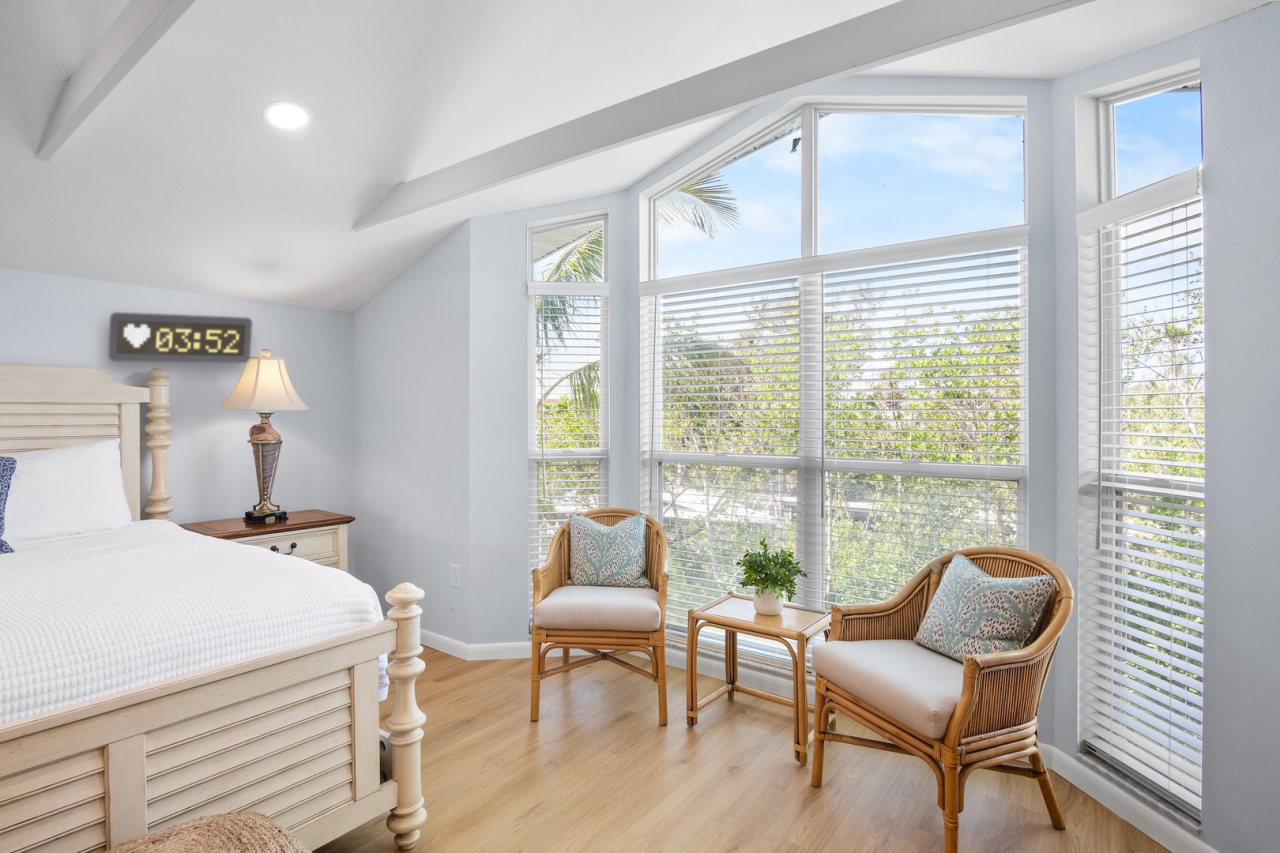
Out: 3,52
